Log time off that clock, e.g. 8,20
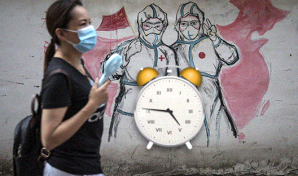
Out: 4,46
